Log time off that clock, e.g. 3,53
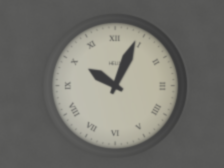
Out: 10,04
